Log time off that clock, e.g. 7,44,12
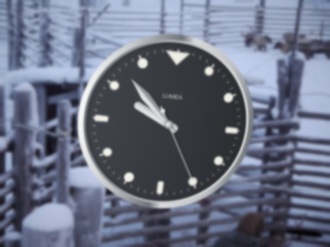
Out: 9,52,25
